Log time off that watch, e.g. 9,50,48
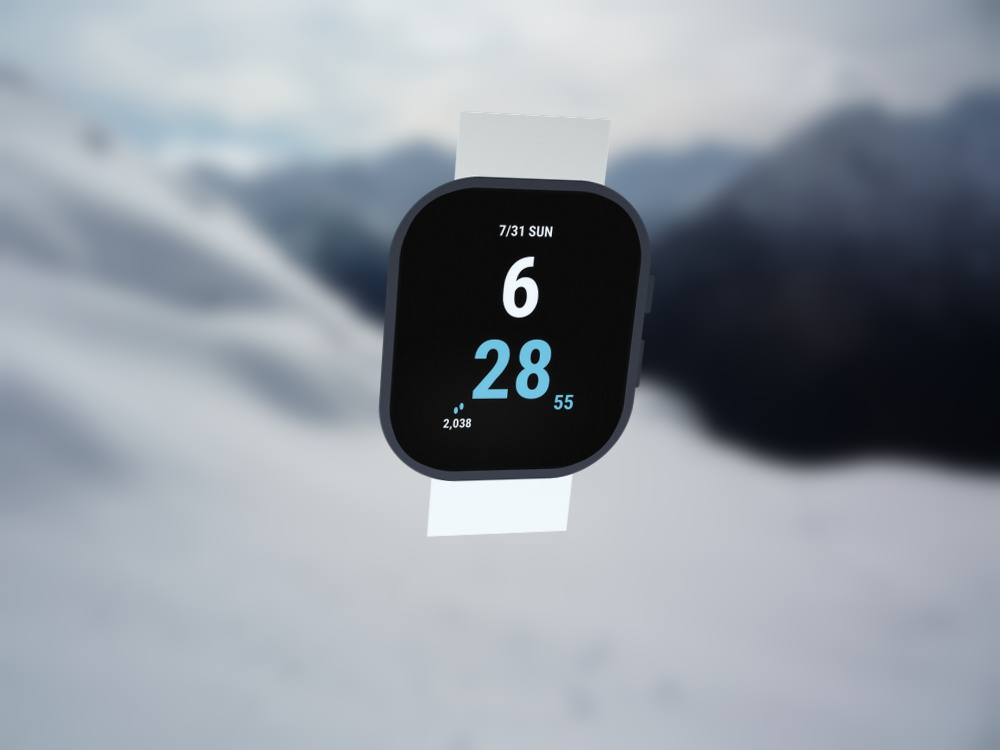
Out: 6,28,55
